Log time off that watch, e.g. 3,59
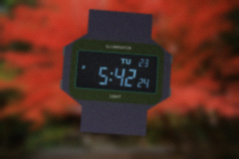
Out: 5,42
